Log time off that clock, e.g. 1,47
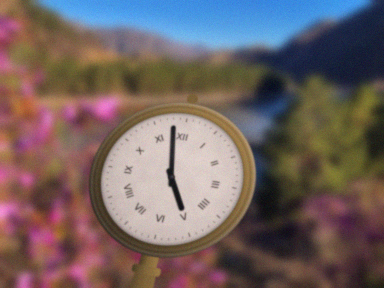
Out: 4,58
